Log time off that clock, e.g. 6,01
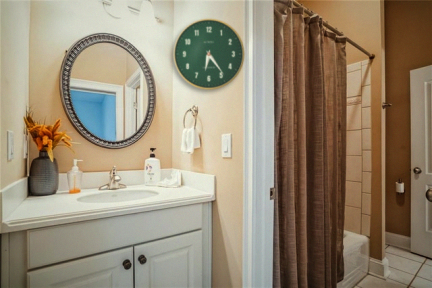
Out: 6,24
